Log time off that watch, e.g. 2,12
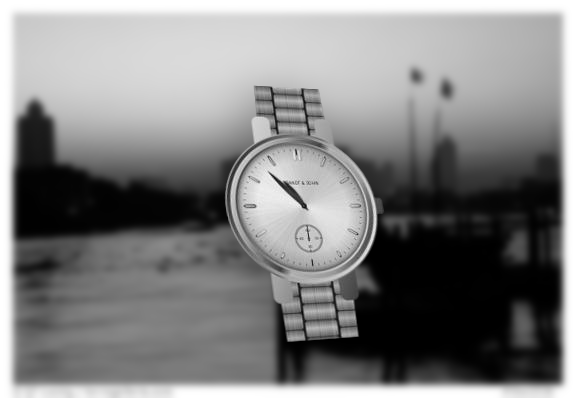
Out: 10,53
